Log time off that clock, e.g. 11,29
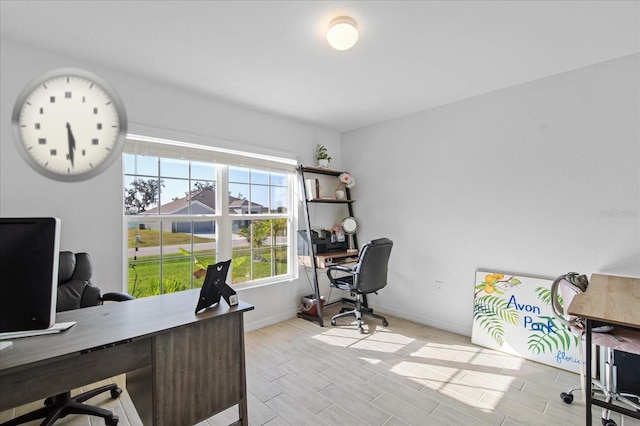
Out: 5,29
